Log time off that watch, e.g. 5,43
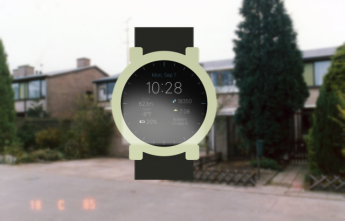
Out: 10,28
